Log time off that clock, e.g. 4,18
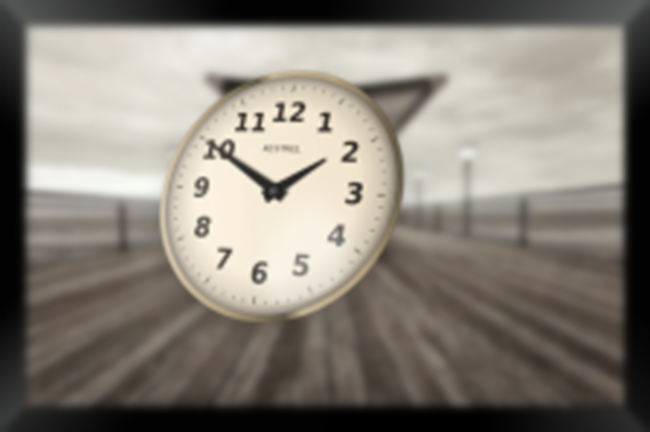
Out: 1,50
